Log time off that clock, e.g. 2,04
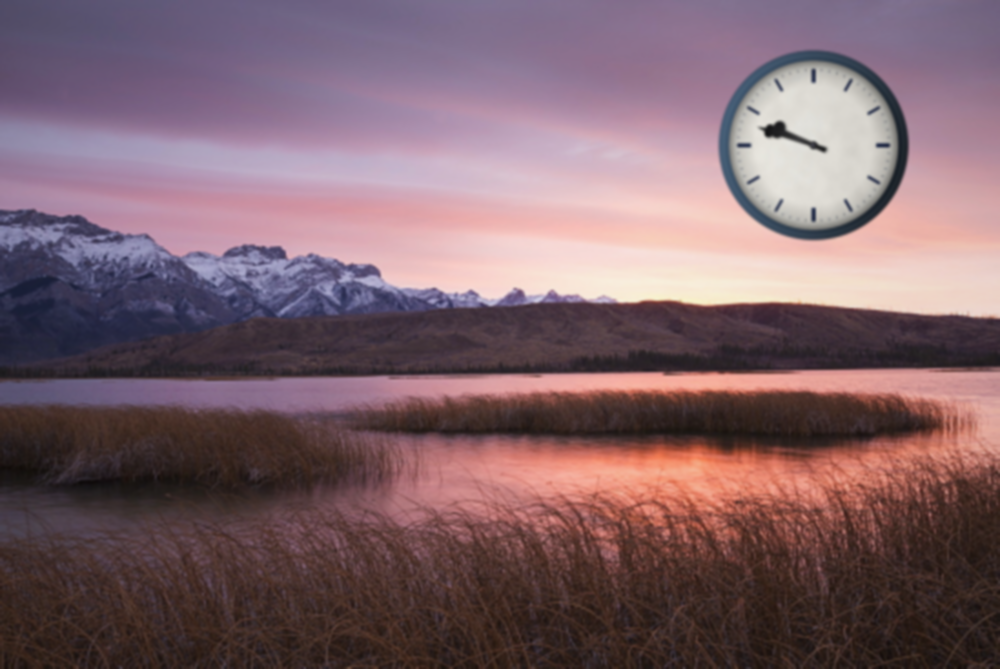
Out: 9,48
